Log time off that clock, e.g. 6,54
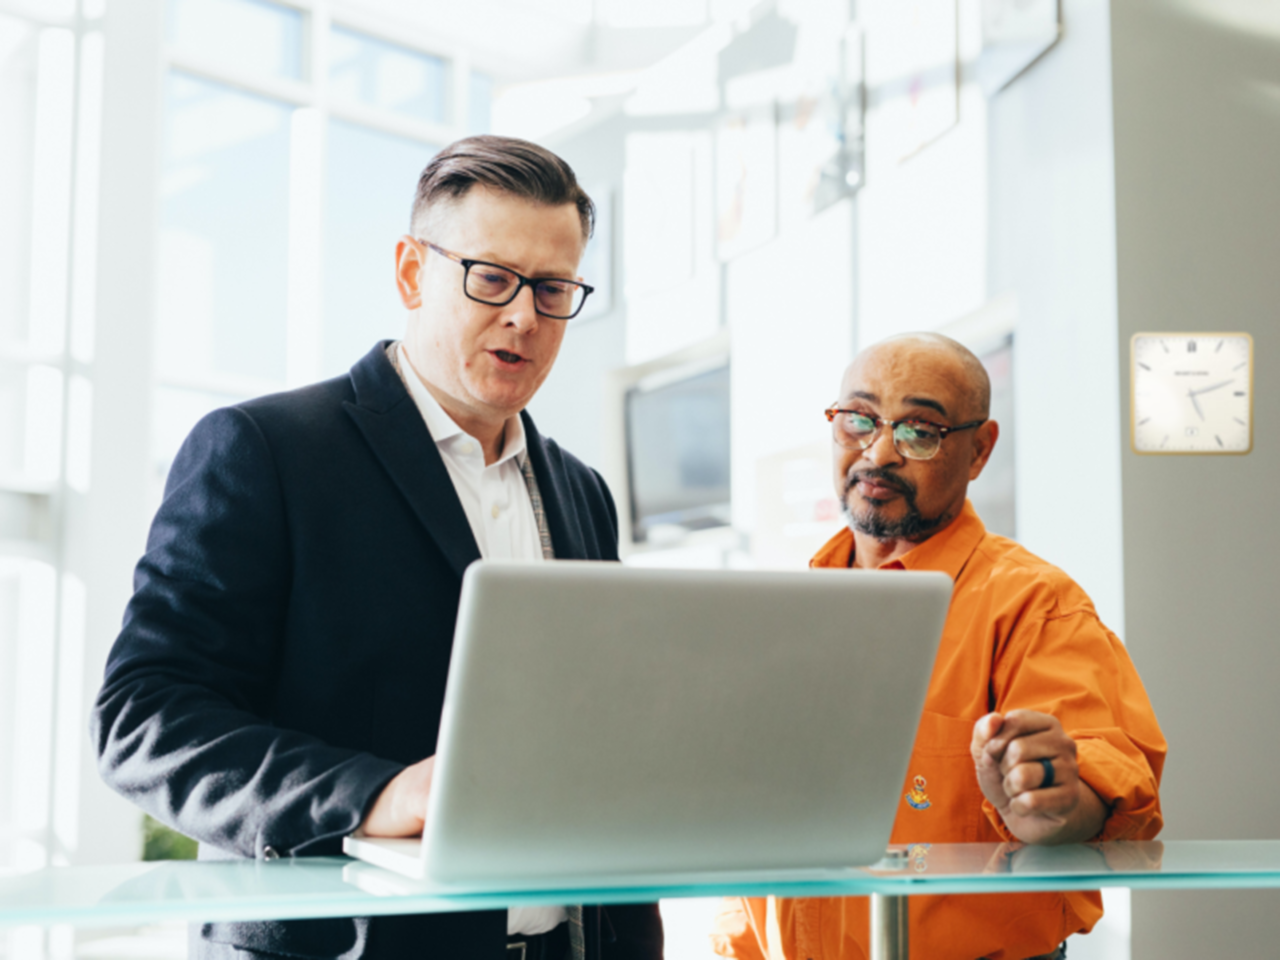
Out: 5,12
